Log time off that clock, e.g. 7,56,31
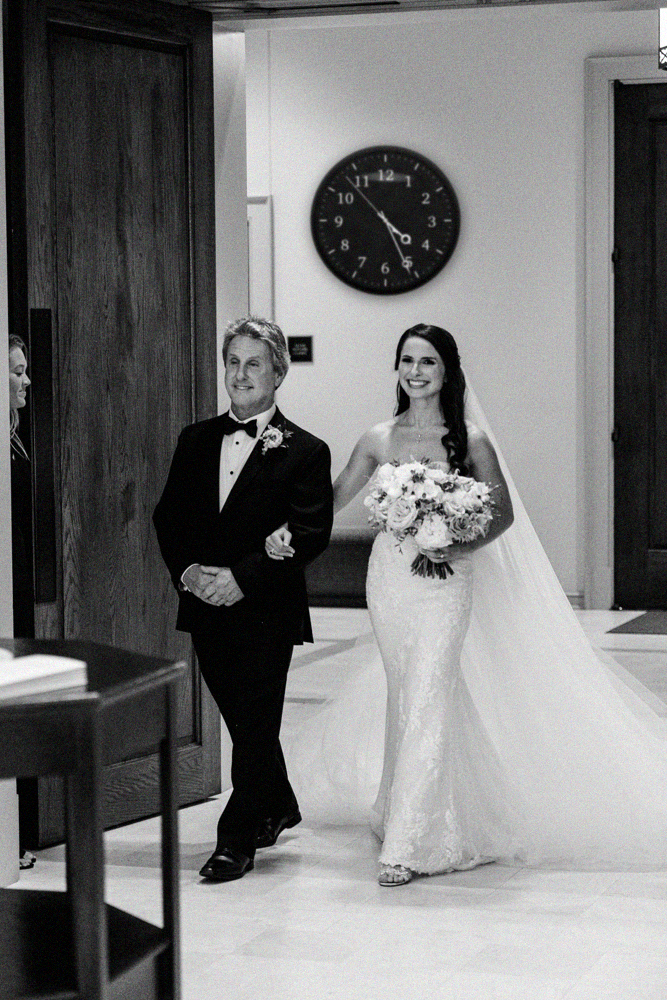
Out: 4,25,53
